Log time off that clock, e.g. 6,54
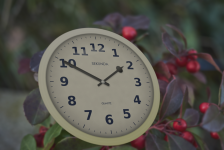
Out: 1,50
